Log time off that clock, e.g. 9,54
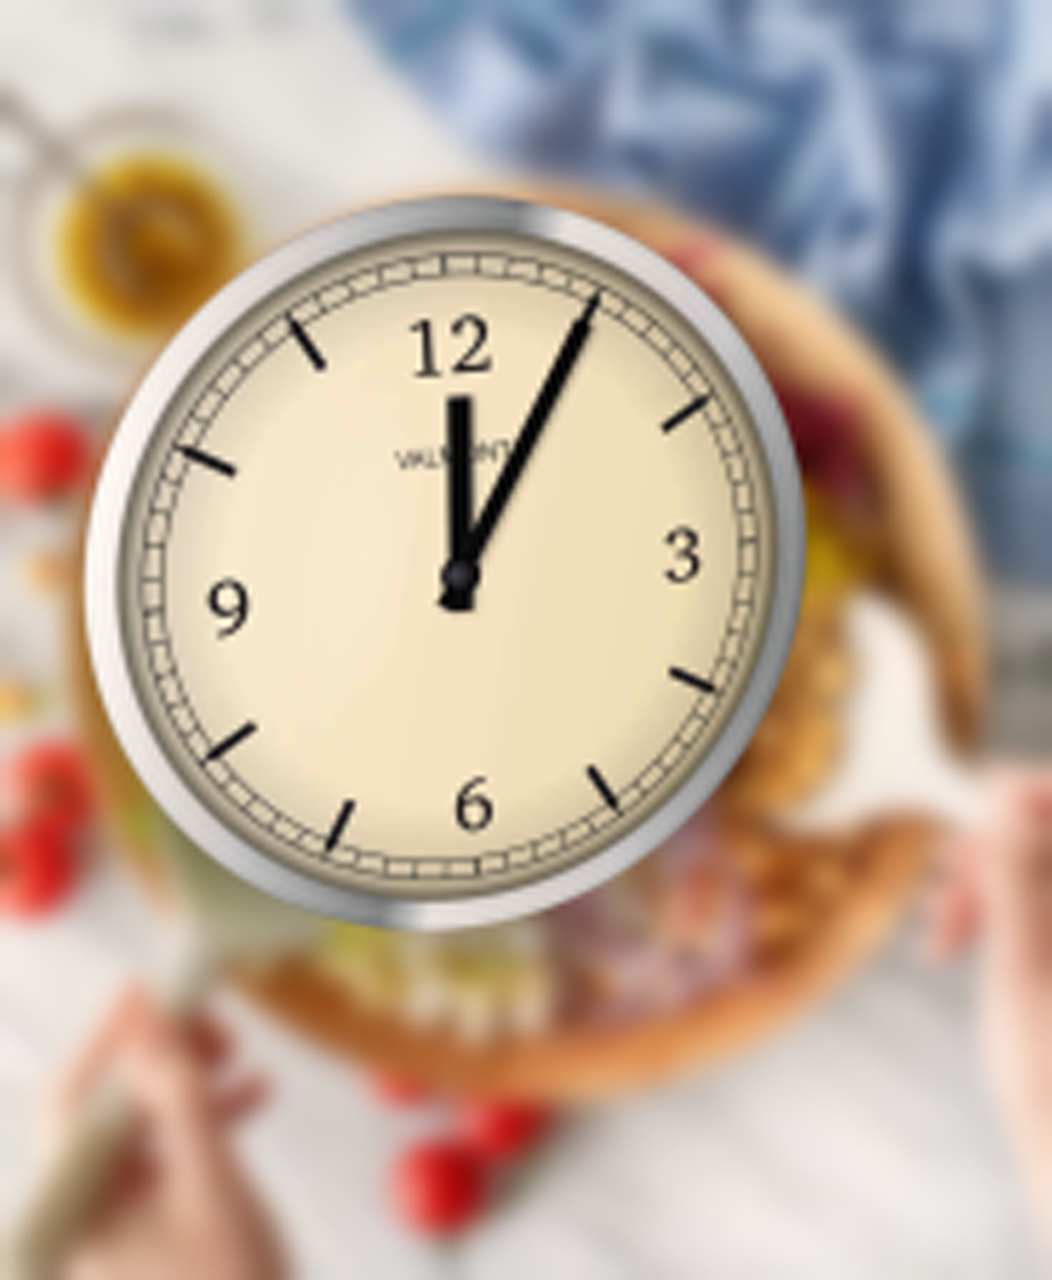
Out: 12,05
